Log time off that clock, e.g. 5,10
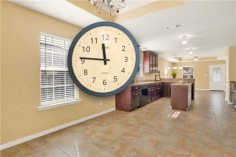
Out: 11,46
